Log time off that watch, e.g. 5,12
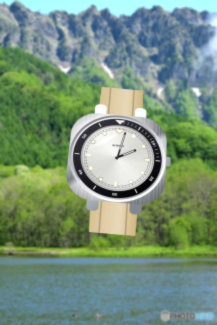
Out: 2,02
